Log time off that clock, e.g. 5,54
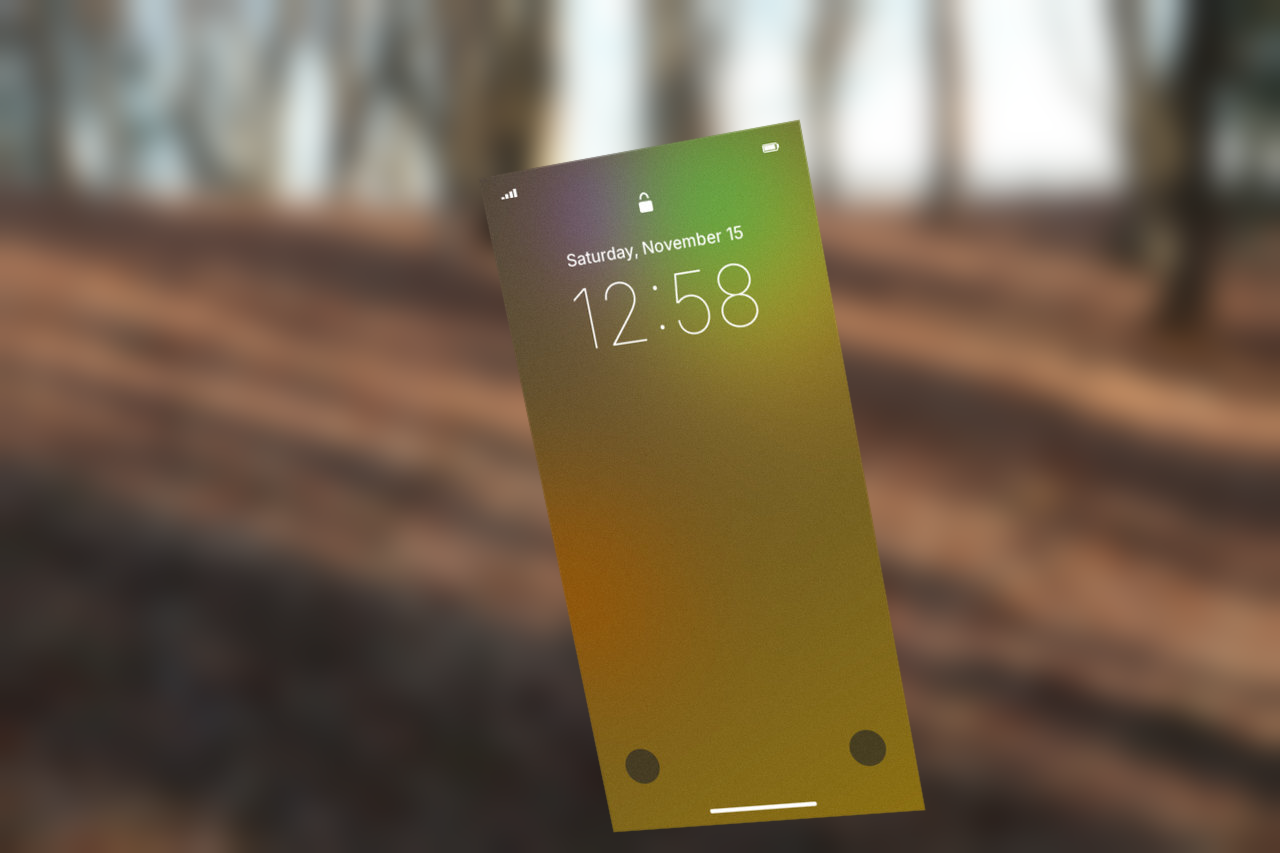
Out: 12,58
